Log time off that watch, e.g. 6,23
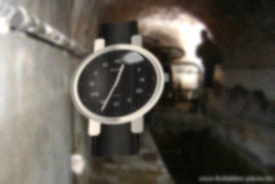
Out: 12,34
